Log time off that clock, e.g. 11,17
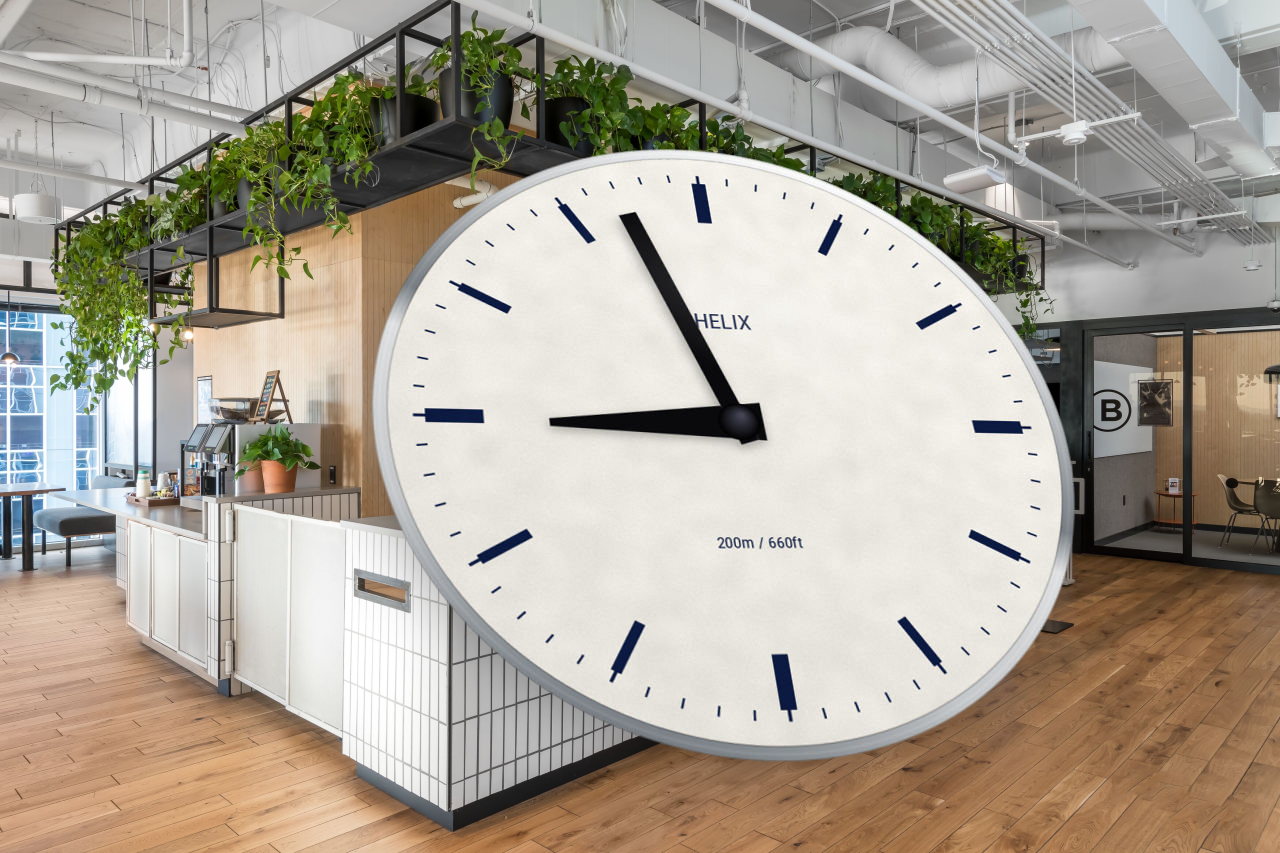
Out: 8,57
